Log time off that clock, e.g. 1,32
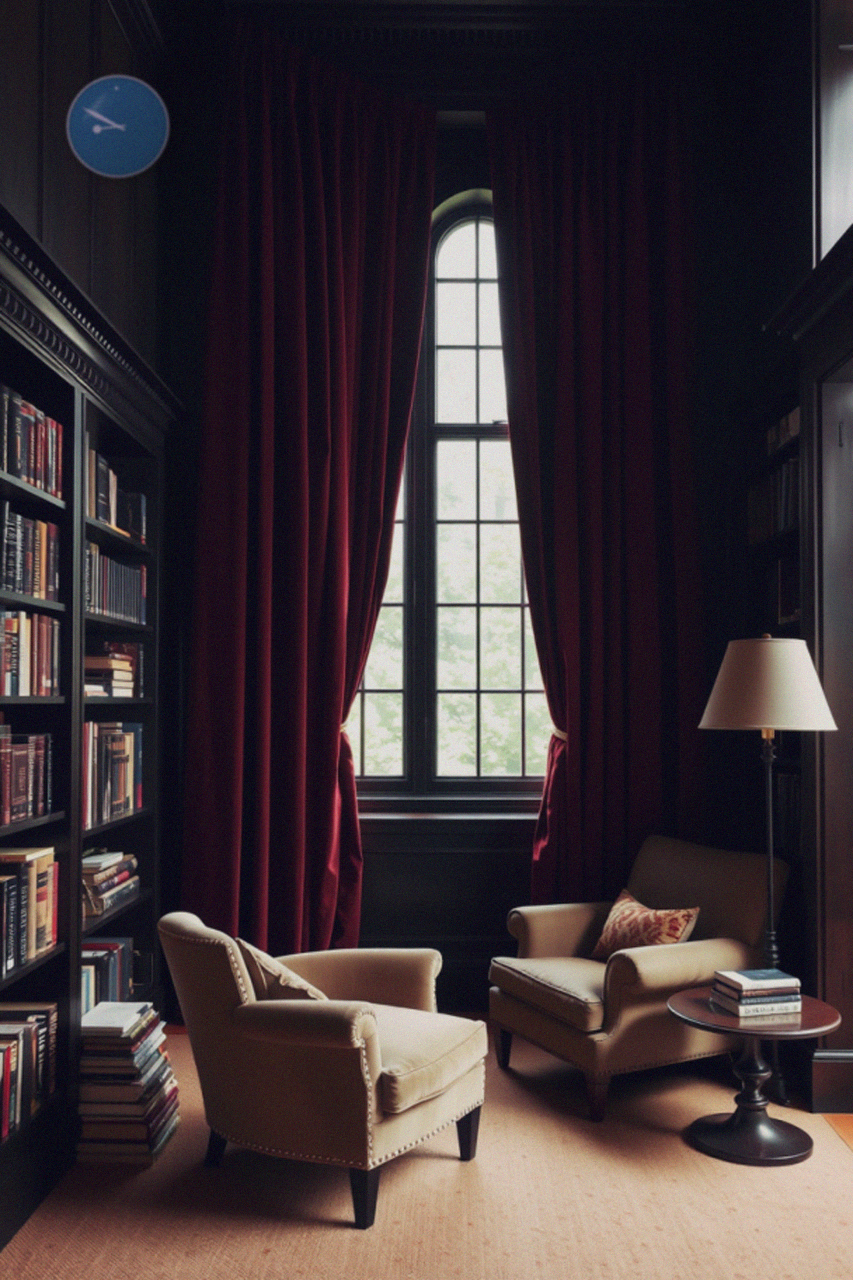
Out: 8,50
